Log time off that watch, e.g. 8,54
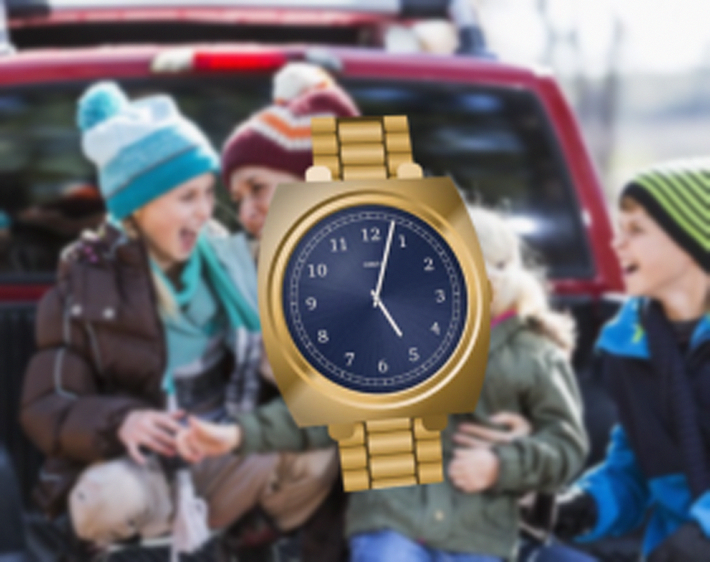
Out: 5,03
